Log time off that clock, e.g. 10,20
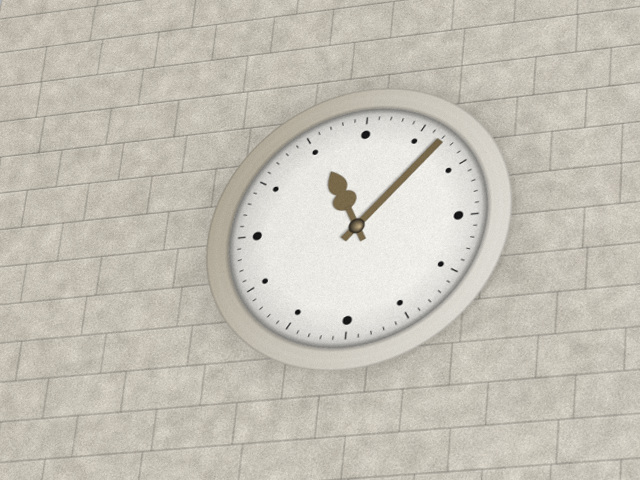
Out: 11,07
